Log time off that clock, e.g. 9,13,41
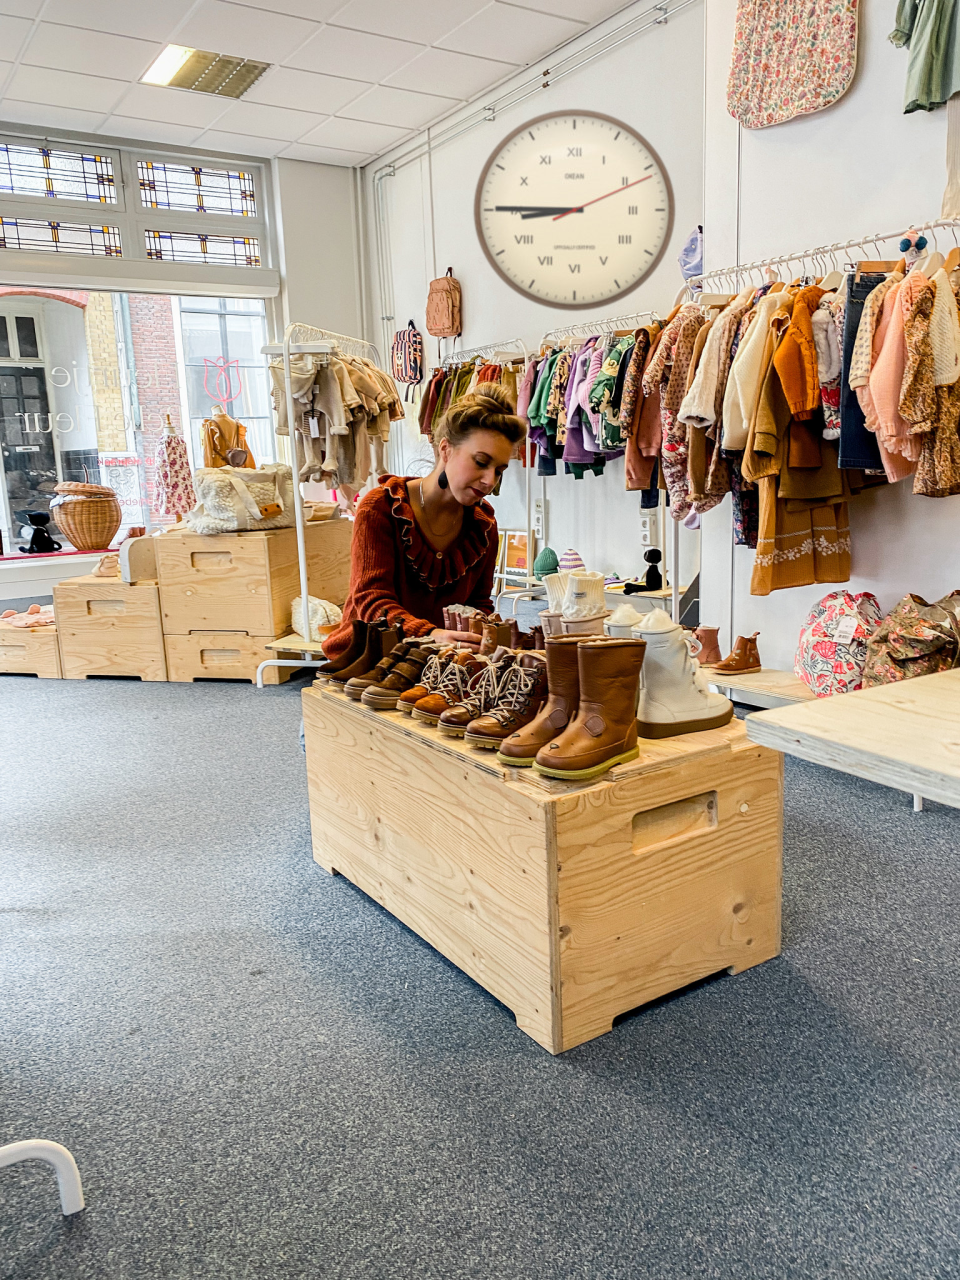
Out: 8,45,11
